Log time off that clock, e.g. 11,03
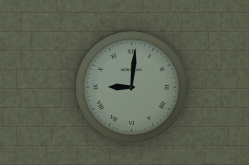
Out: 9,01
